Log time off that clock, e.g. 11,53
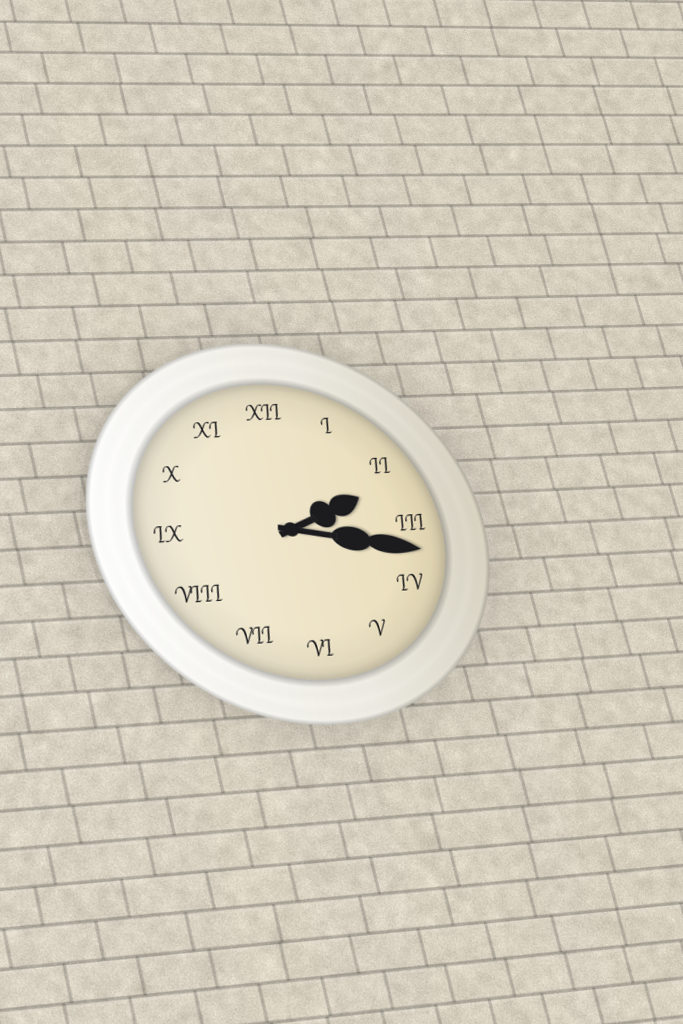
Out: 2,17
